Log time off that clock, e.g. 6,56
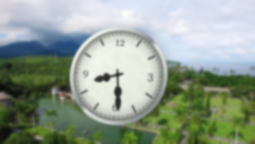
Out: 8,29
